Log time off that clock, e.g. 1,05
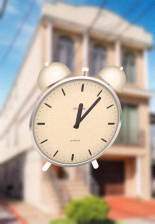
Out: 12,06
